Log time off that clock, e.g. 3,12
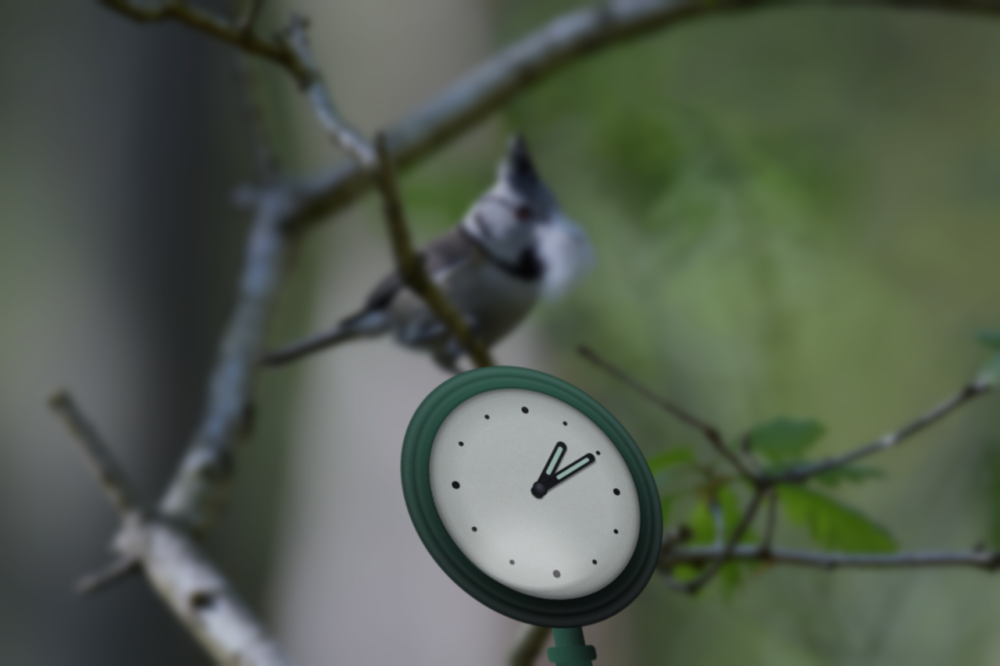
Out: 1,10
